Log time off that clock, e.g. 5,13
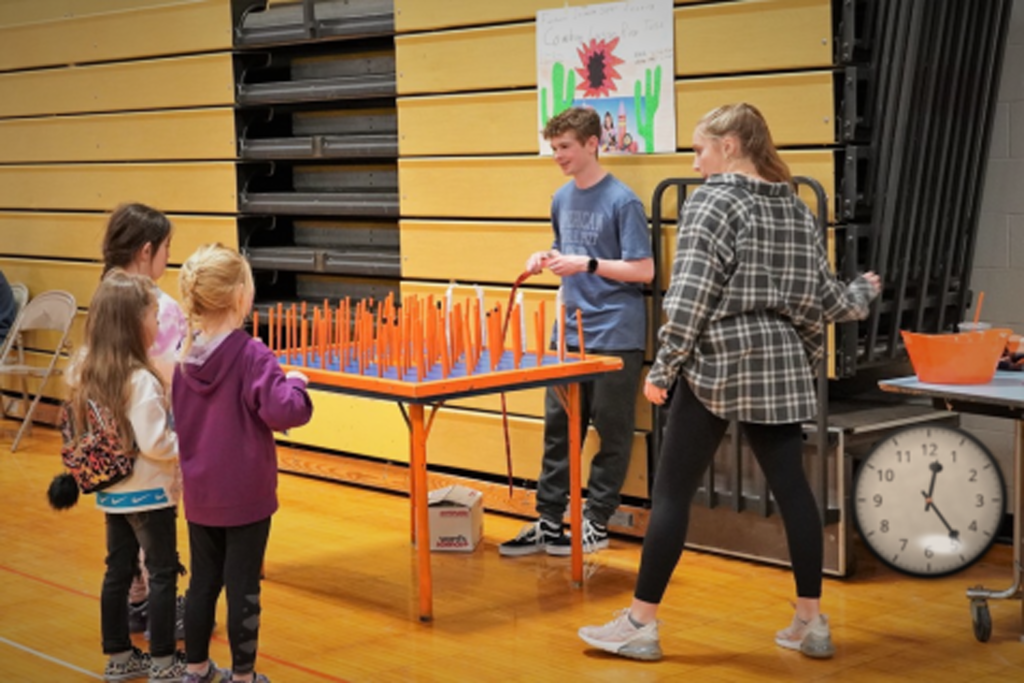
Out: 12,24
